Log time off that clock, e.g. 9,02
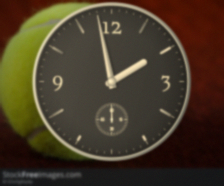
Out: 1,58
